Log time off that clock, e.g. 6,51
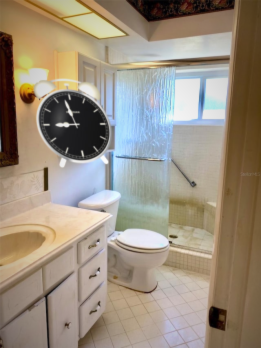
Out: 8,58
